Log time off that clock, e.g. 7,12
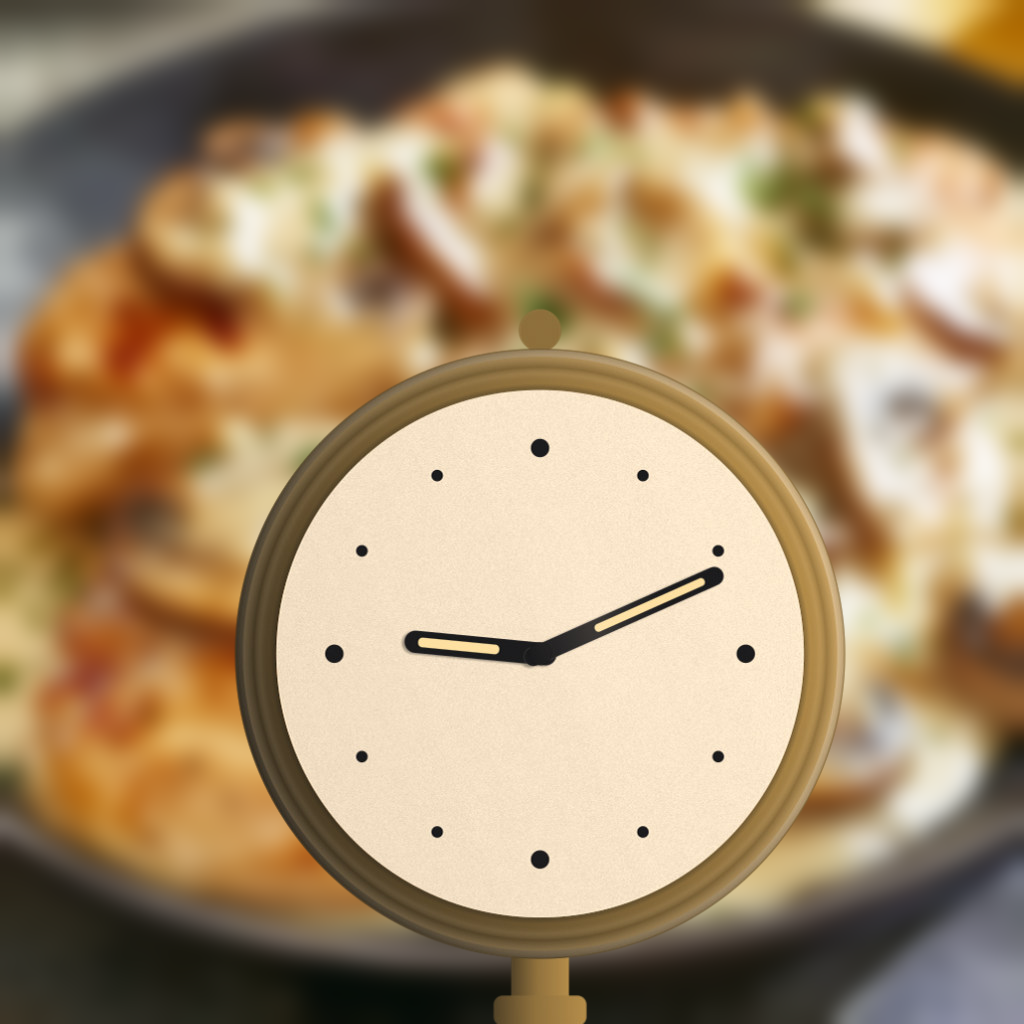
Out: 9,11
